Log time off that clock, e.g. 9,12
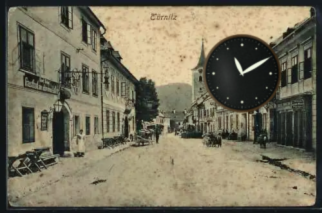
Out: 11,10
